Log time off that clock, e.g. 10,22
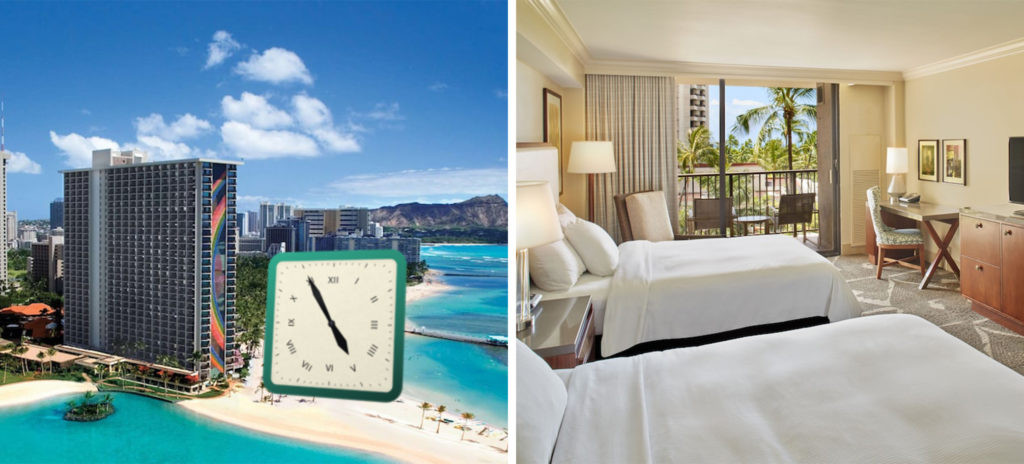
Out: 4,55
